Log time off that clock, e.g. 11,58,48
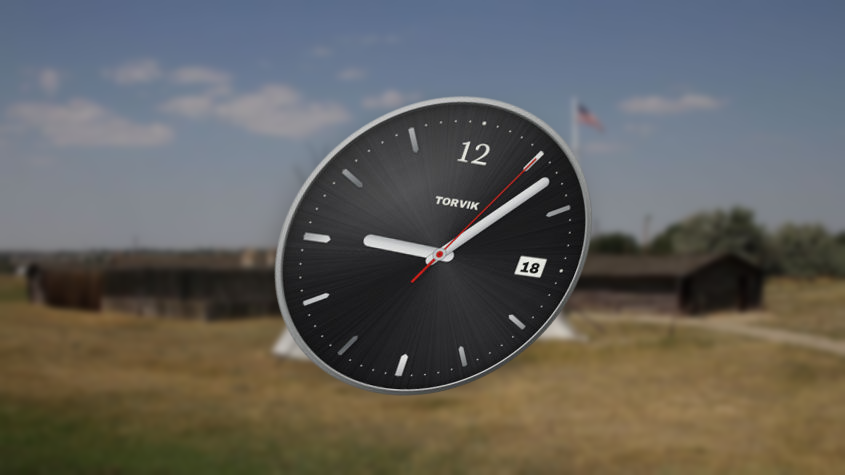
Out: 9,07,05
